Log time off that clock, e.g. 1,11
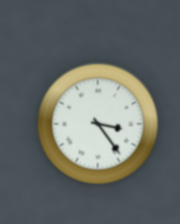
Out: 3,24
